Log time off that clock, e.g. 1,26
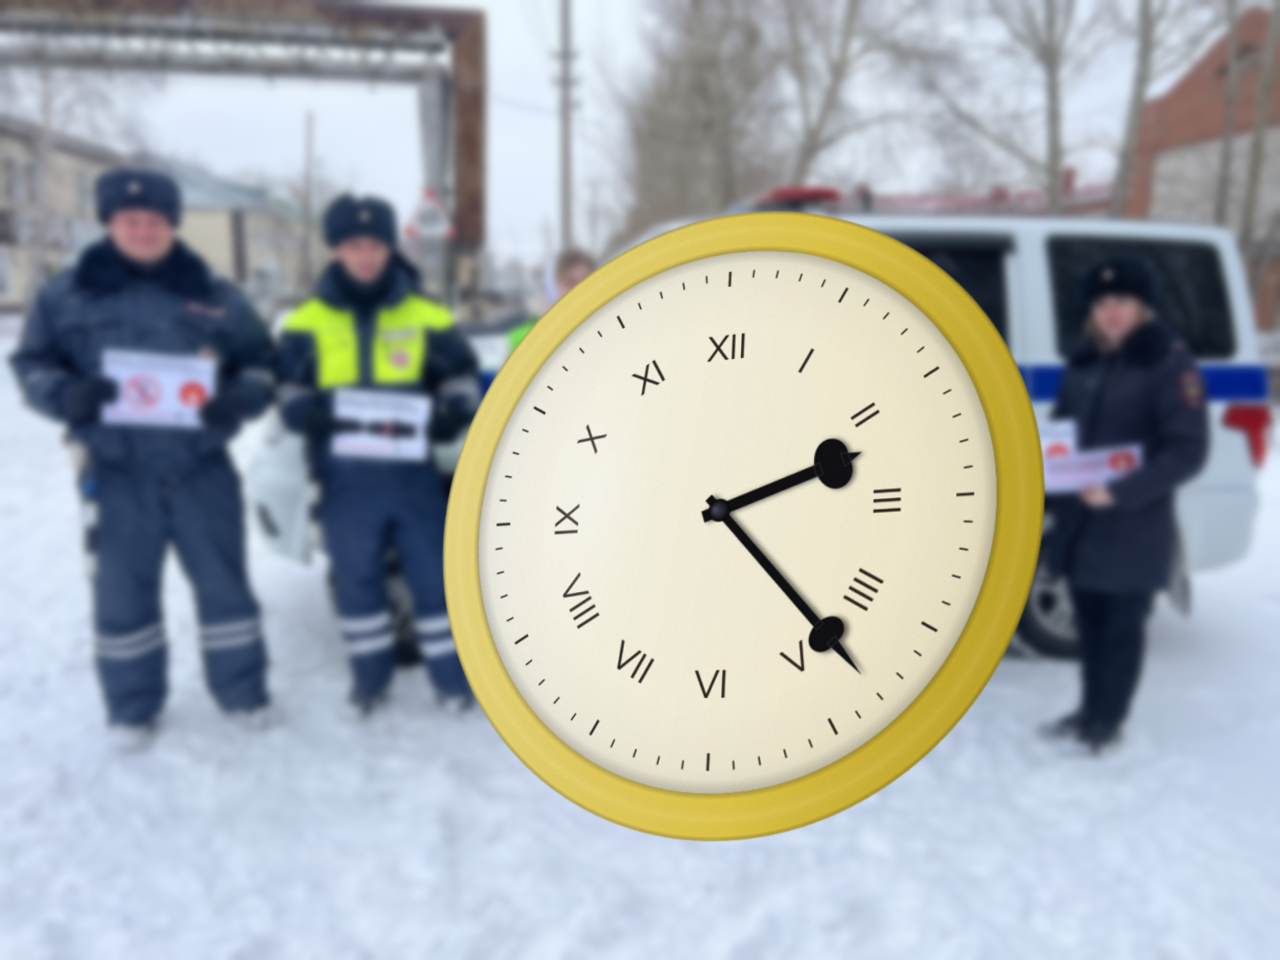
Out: 2,23
